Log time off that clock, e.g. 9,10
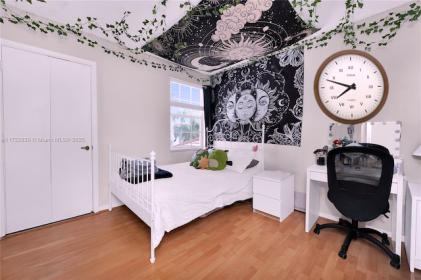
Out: 7,48
